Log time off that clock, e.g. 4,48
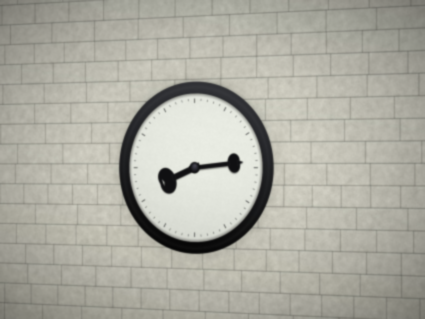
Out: 8,14
